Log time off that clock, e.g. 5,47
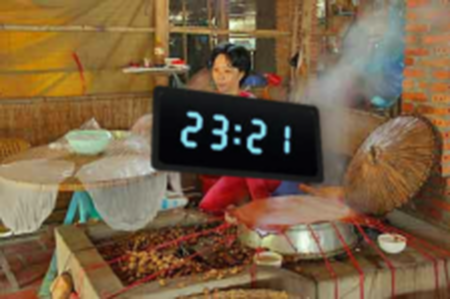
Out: 23,21
